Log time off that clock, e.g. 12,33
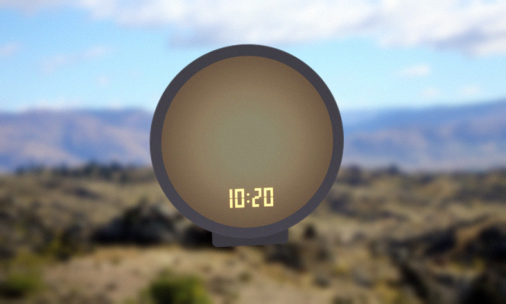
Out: 10,20
